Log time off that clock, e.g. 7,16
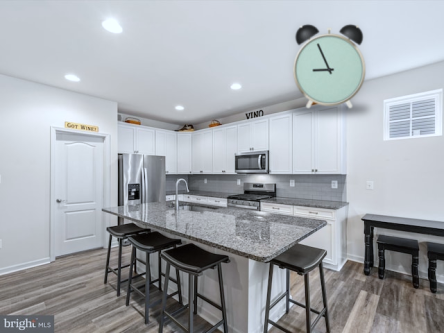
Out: 8,56
